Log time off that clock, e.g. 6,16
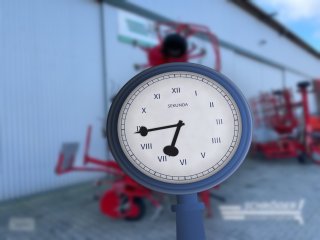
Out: 6,44
